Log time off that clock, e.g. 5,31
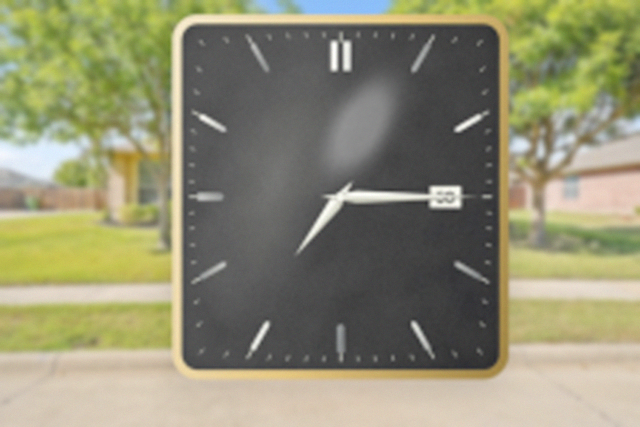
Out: 7,15
